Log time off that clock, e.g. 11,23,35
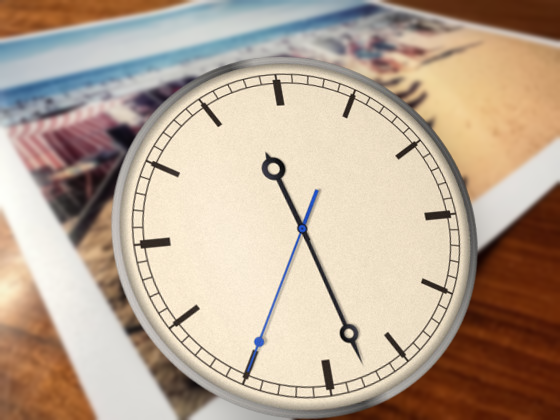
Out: 11,27,35
